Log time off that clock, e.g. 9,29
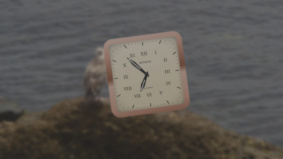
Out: 6,53
